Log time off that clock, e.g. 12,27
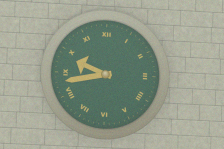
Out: 9,43
